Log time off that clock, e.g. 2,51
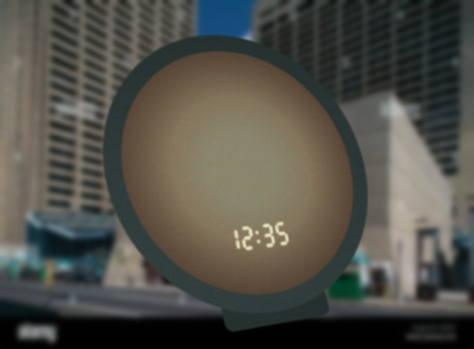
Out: 12,35
